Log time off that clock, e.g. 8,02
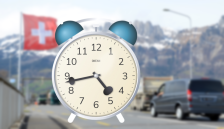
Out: 4,43
